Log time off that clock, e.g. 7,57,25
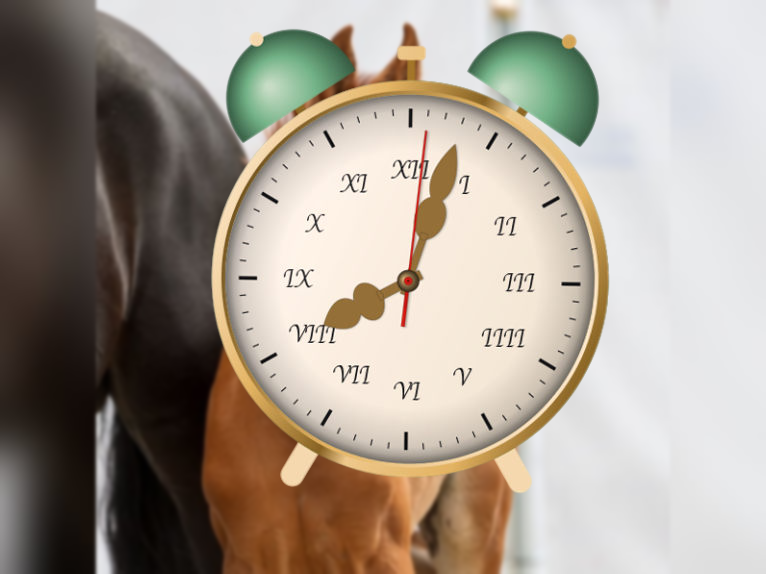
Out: 8,03,01
